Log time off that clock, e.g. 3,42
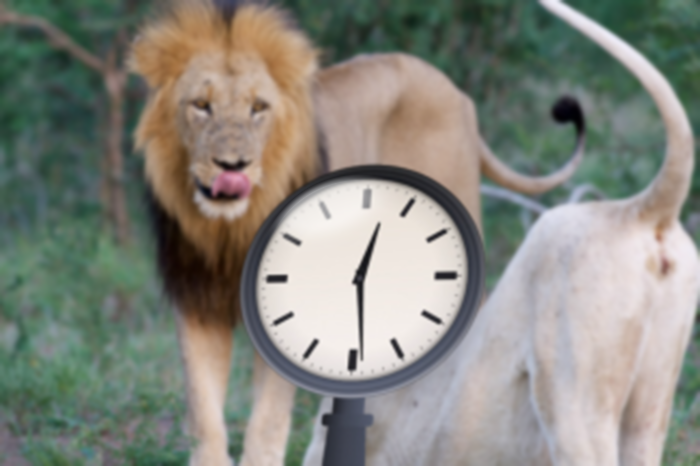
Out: 12,29
